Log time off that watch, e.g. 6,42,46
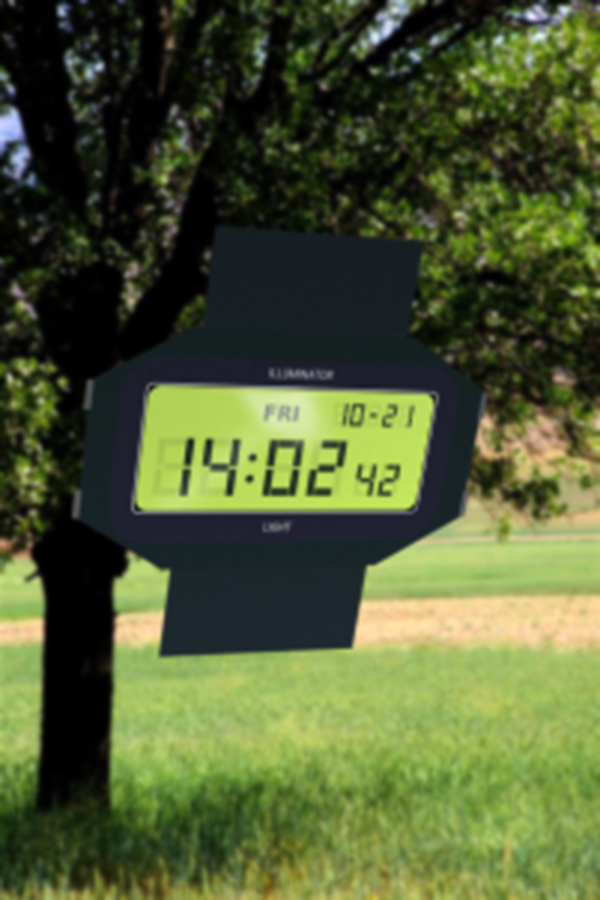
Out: 14,02,42
